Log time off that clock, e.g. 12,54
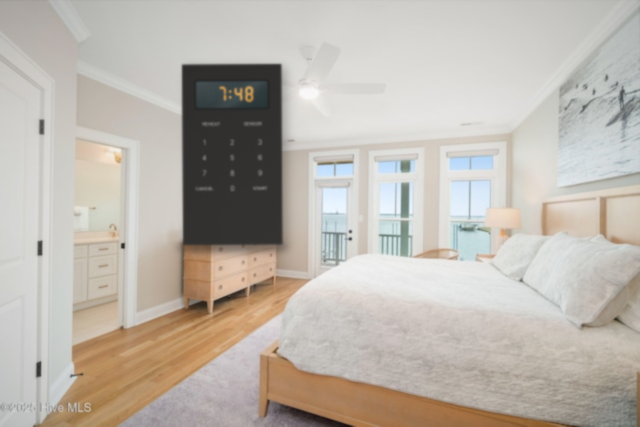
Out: 7,48
